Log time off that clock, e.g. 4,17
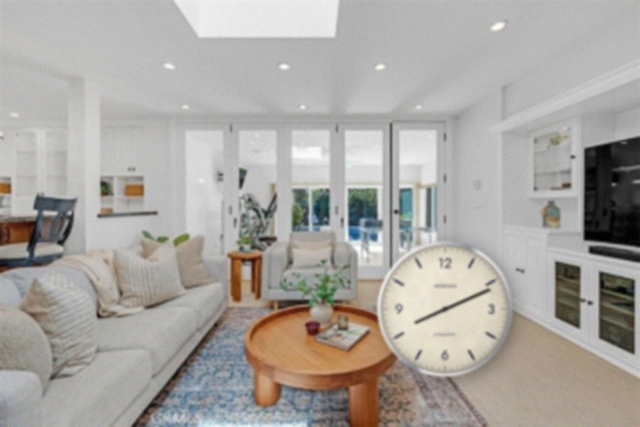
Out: 8,11
